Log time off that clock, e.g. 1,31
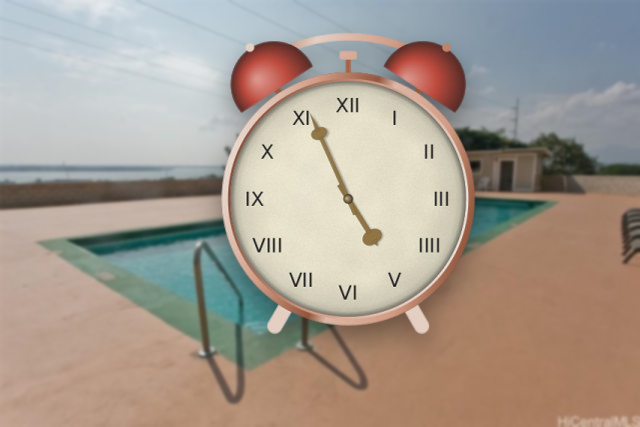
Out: 4,56
